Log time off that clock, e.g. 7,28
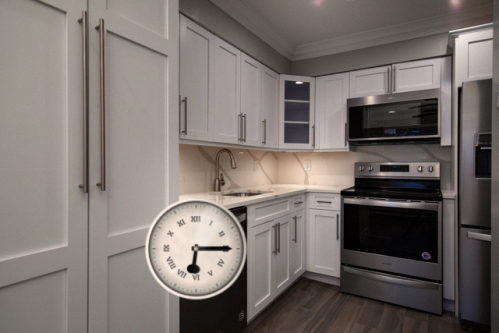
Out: 6,15
